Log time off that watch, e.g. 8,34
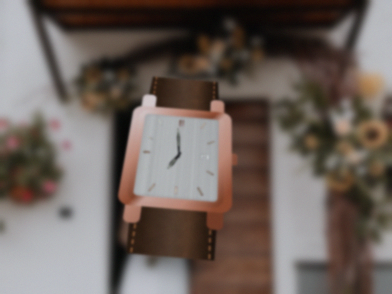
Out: 6,59
